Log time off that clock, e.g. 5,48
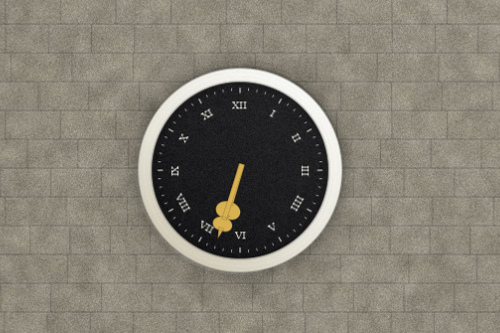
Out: 6,33
